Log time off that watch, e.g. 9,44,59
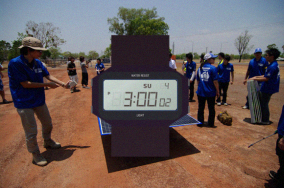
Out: 3,00,02
